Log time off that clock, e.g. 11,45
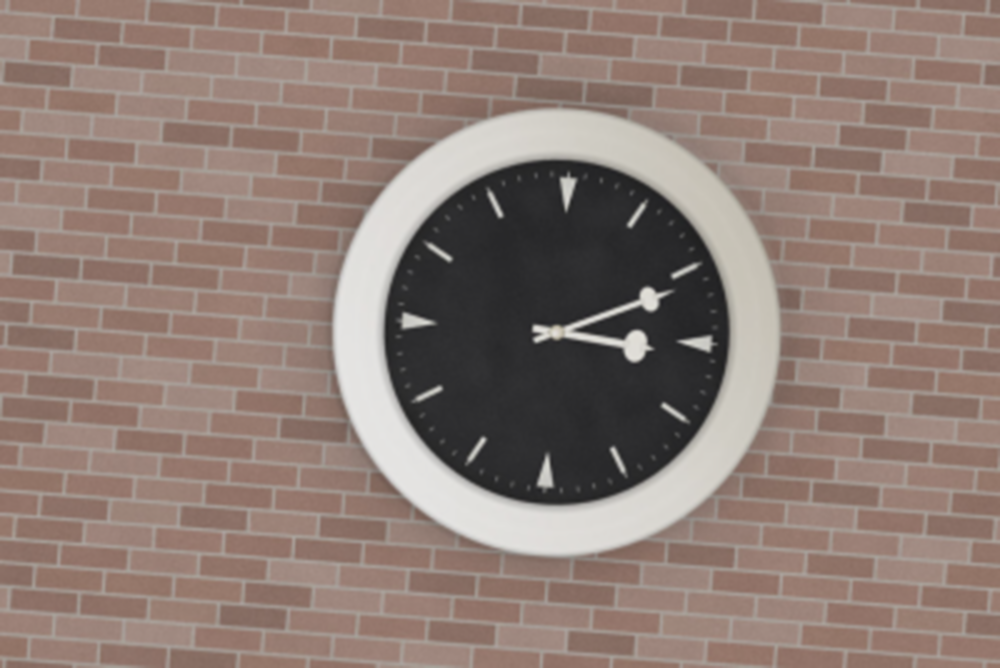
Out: 3,11
